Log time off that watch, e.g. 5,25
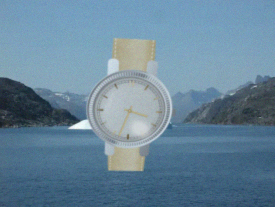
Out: 3,33
